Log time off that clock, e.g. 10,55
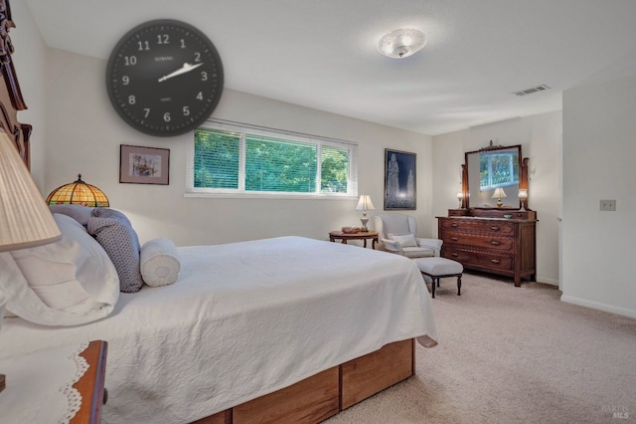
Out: 2,12
